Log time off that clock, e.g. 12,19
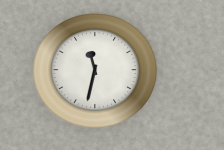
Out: 11,32
